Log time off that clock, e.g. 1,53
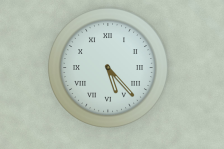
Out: 5,23
